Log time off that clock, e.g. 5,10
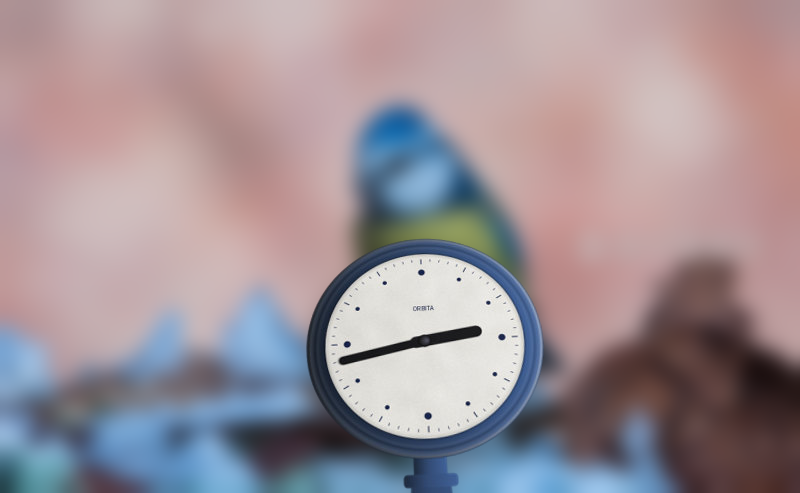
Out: 2,43
